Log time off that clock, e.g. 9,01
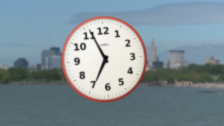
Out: 6,56
